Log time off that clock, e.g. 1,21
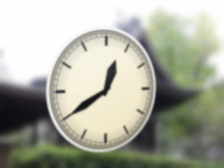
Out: 12,40
